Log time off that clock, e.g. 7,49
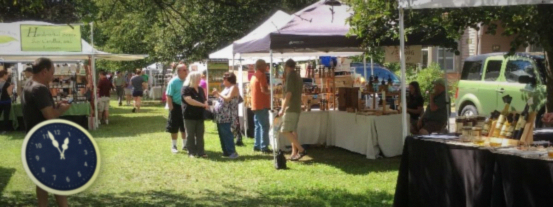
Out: 12,57
